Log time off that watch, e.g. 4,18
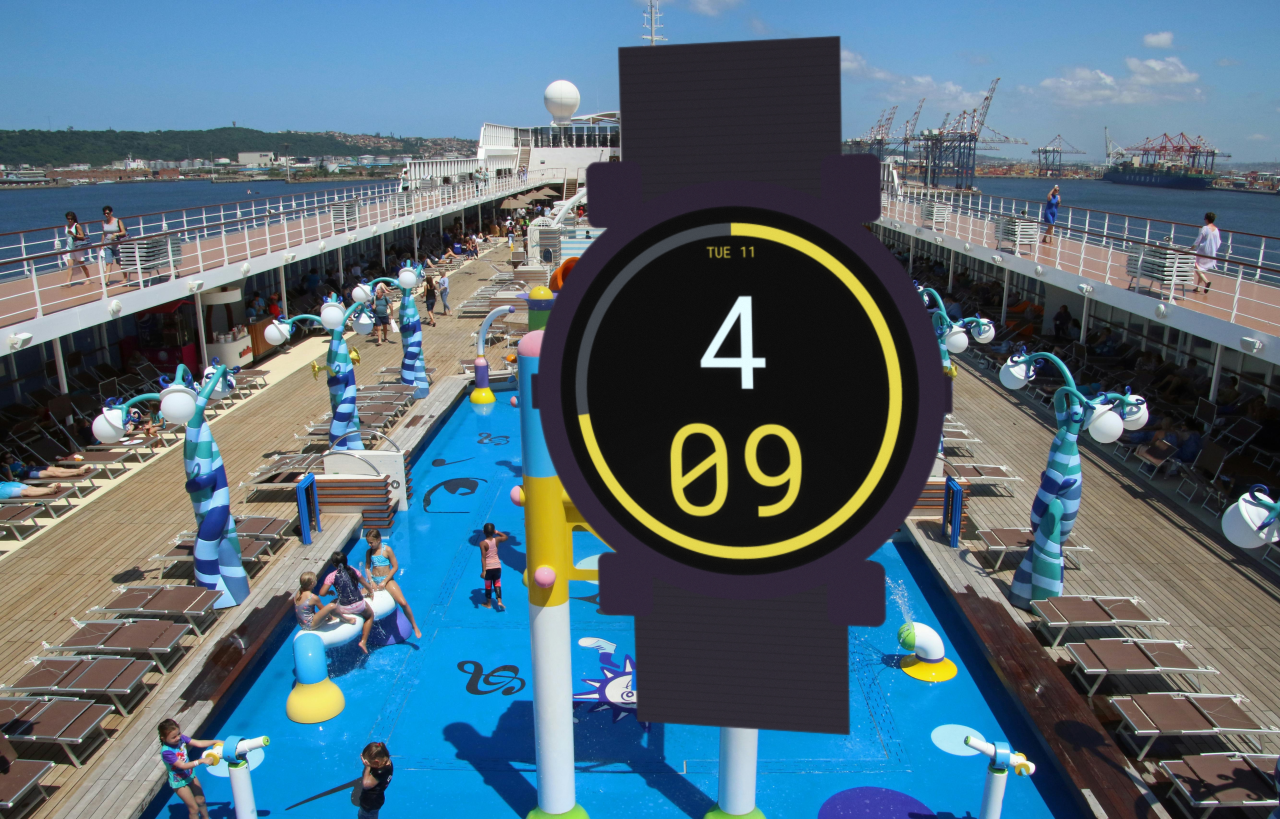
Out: 4,09
